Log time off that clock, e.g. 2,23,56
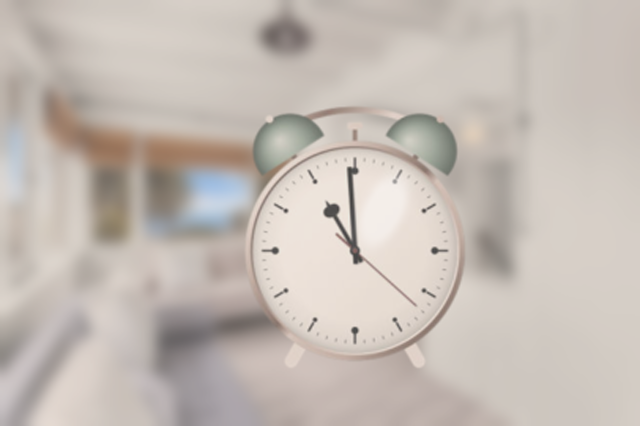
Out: 10,59,22
